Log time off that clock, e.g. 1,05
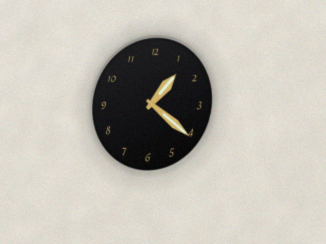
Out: 1,21
